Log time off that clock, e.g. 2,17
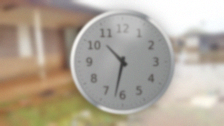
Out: 10,32
